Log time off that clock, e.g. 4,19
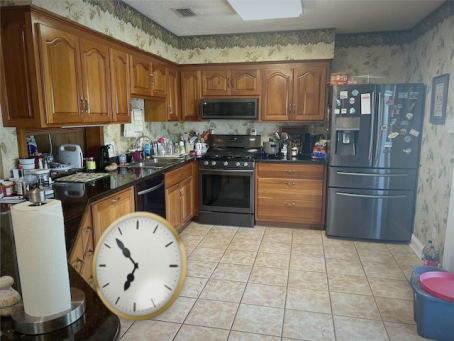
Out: 6,53
